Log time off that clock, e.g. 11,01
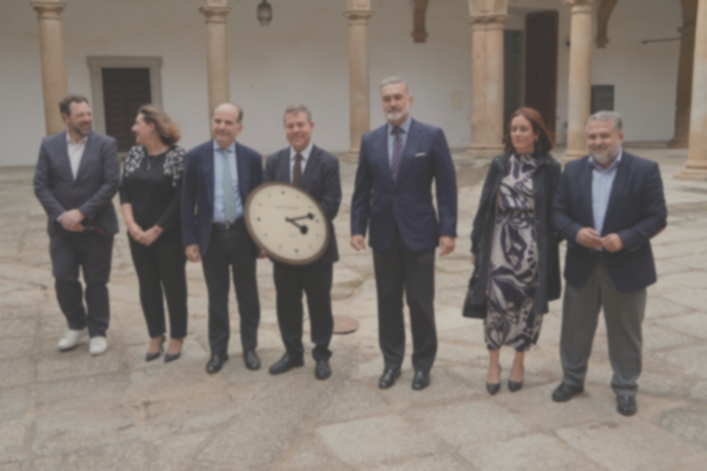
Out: 4,13
